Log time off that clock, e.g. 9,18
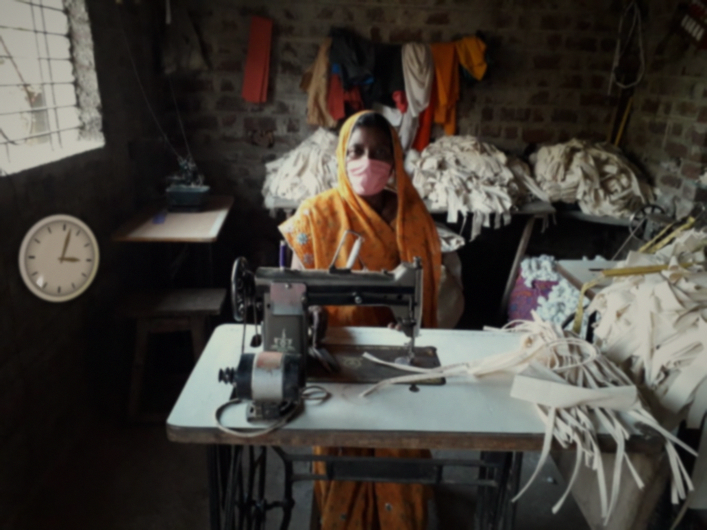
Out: 3,02
